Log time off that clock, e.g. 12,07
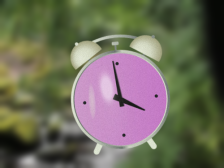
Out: 3,59
